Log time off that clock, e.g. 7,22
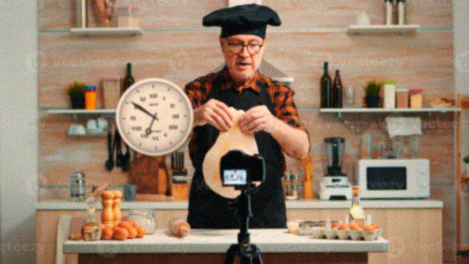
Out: 6,51
